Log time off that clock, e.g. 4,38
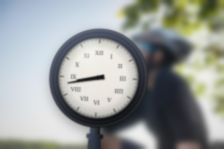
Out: 8,43
